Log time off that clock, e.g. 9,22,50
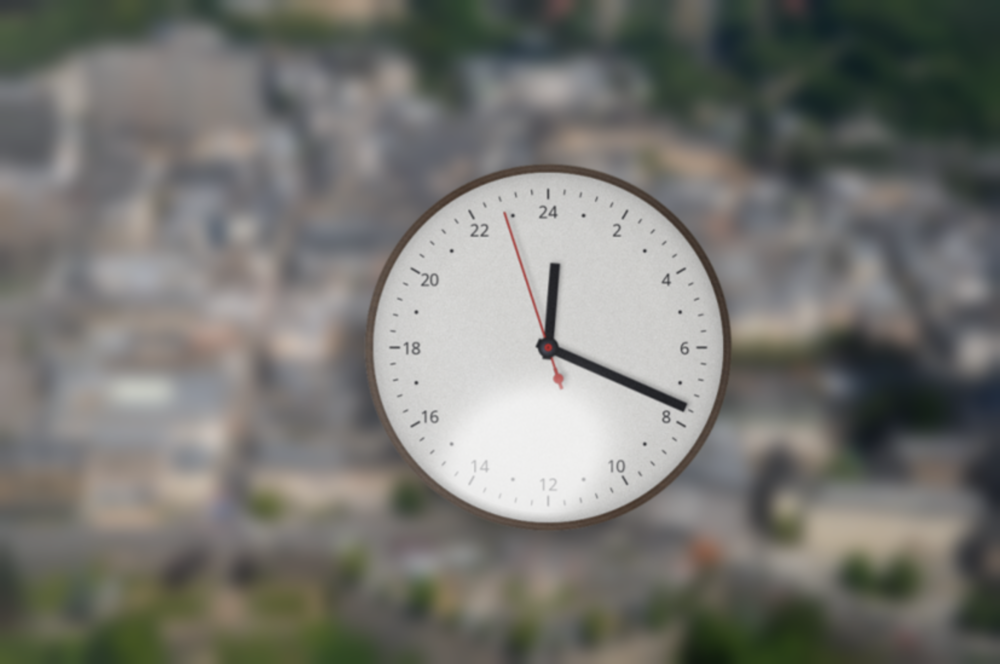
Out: 0,18,57
